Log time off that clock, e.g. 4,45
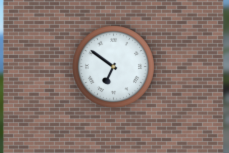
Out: 6,51
